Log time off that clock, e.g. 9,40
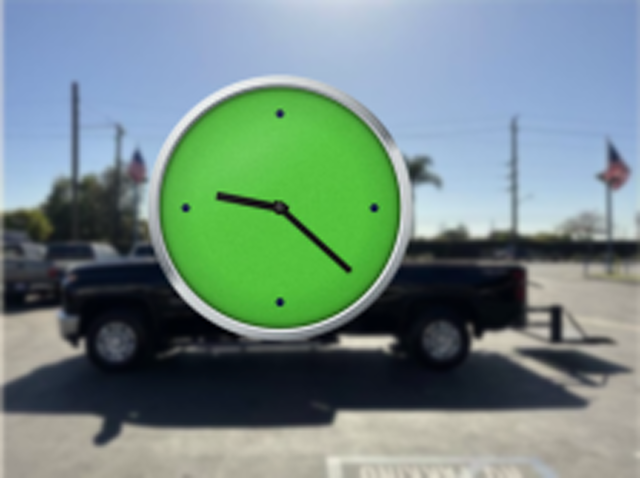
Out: 9,22
